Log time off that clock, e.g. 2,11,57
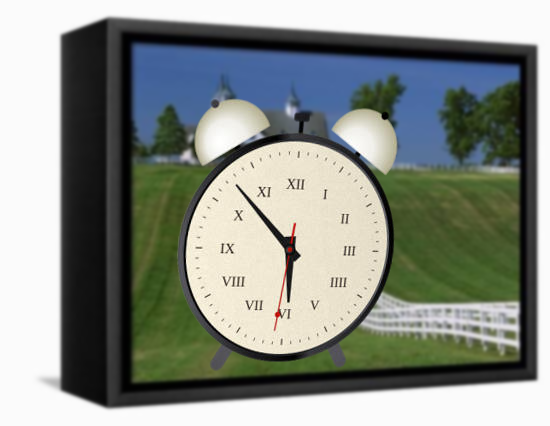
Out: 5,52,31
